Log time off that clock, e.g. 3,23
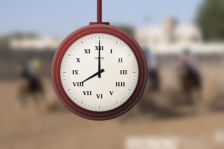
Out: 8,00
